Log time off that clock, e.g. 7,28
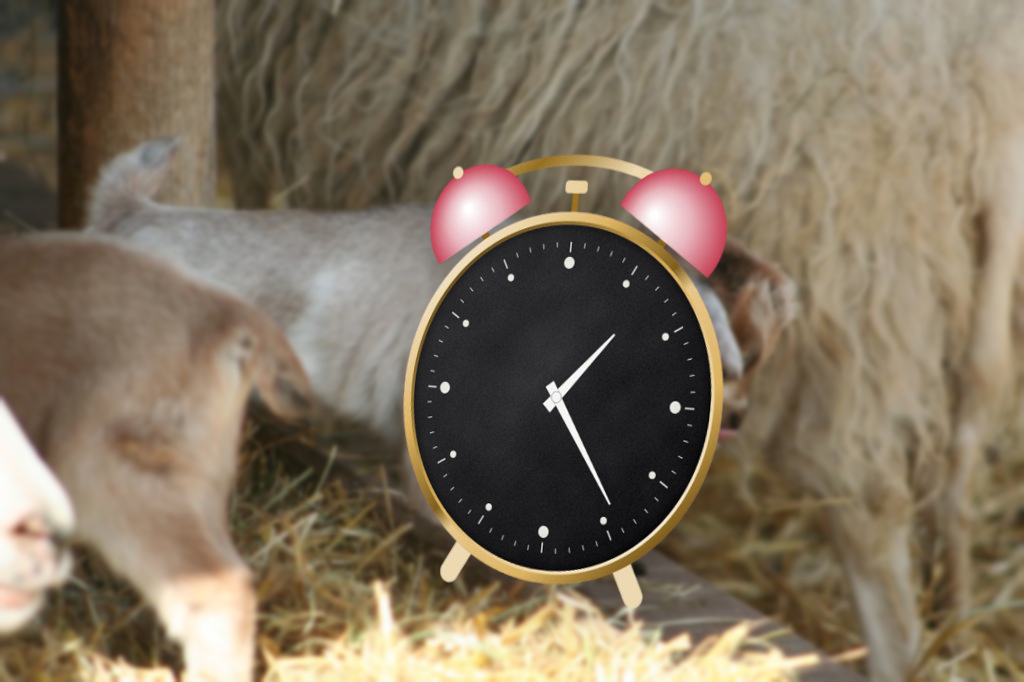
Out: 1,24
